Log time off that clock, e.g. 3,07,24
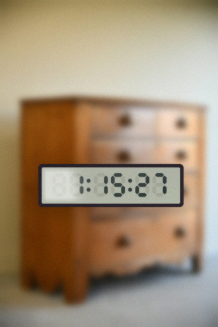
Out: 1,15,27
